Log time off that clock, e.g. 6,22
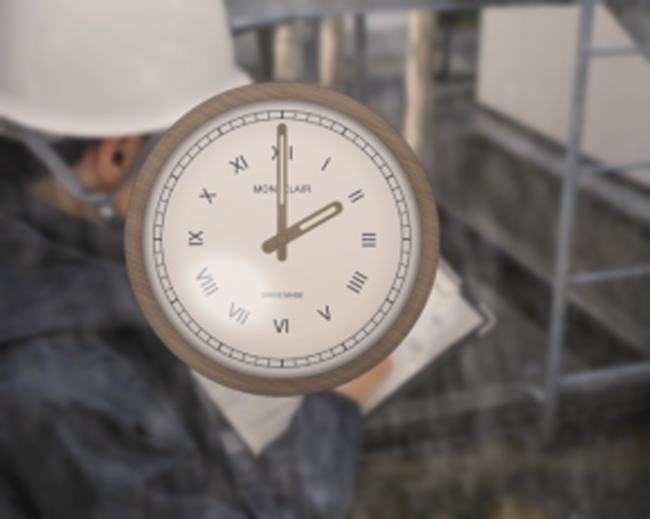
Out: 2,00
